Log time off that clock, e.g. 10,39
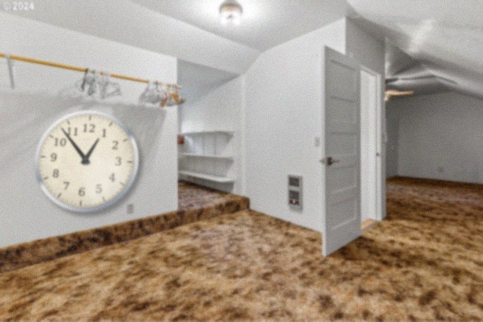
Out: 12,53
